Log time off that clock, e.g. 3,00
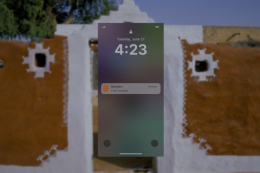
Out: 4,23
